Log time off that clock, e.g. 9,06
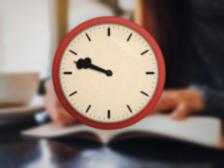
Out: 9,48
